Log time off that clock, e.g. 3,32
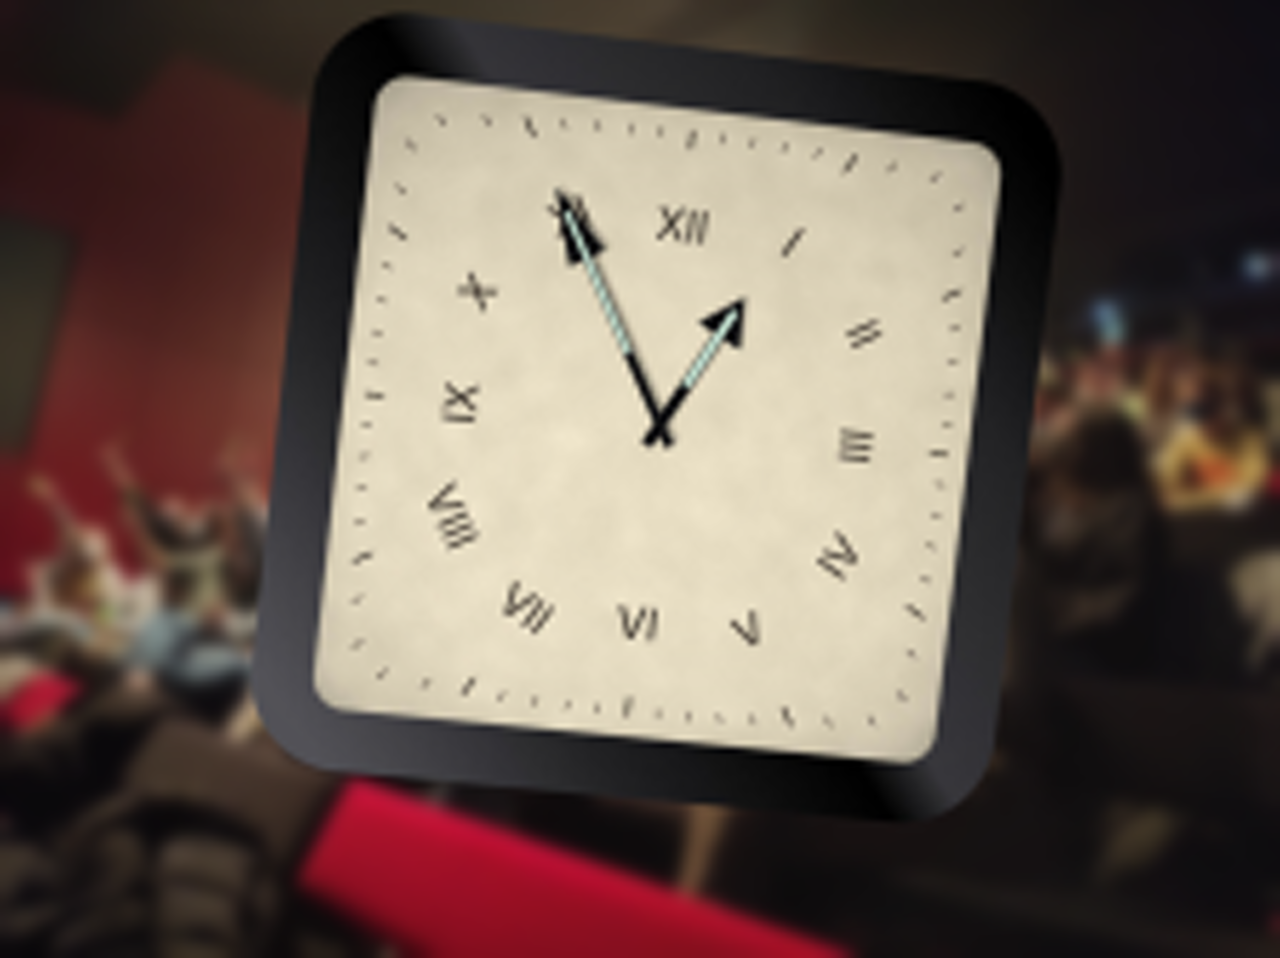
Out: 12,55
